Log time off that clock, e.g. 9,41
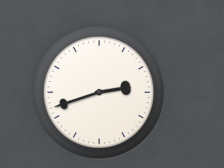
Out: 2,42
